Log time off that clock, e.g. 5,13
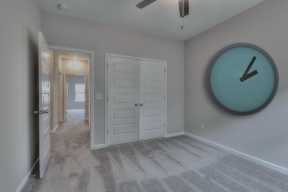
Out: 2,05
